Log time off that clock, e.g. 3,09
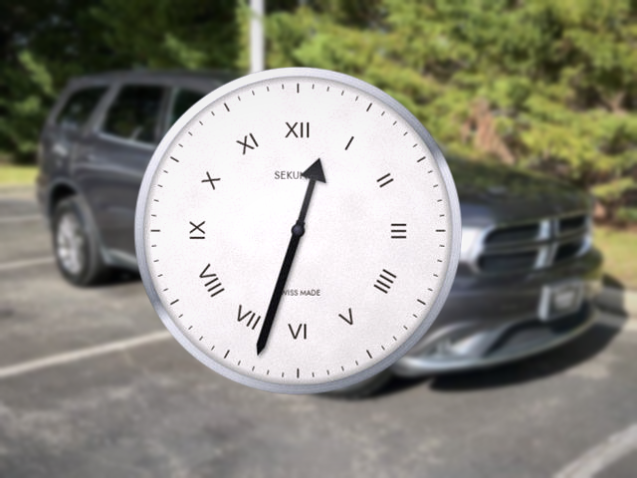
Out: 12,33
